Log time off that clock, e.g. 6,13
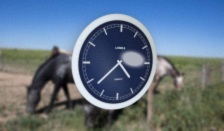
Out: 4,38
